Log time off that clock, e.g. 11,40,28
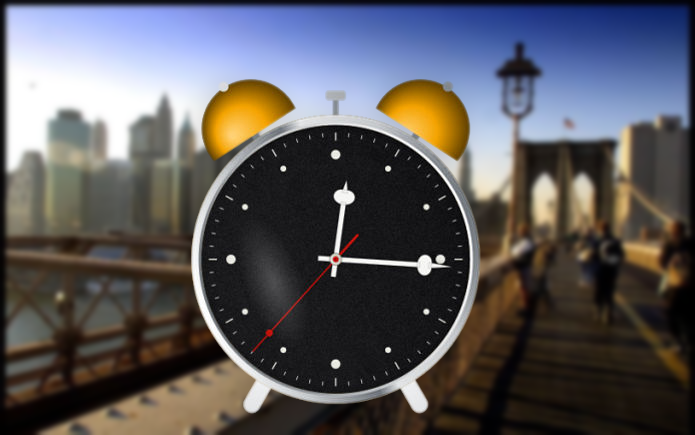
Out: 12,15,37
